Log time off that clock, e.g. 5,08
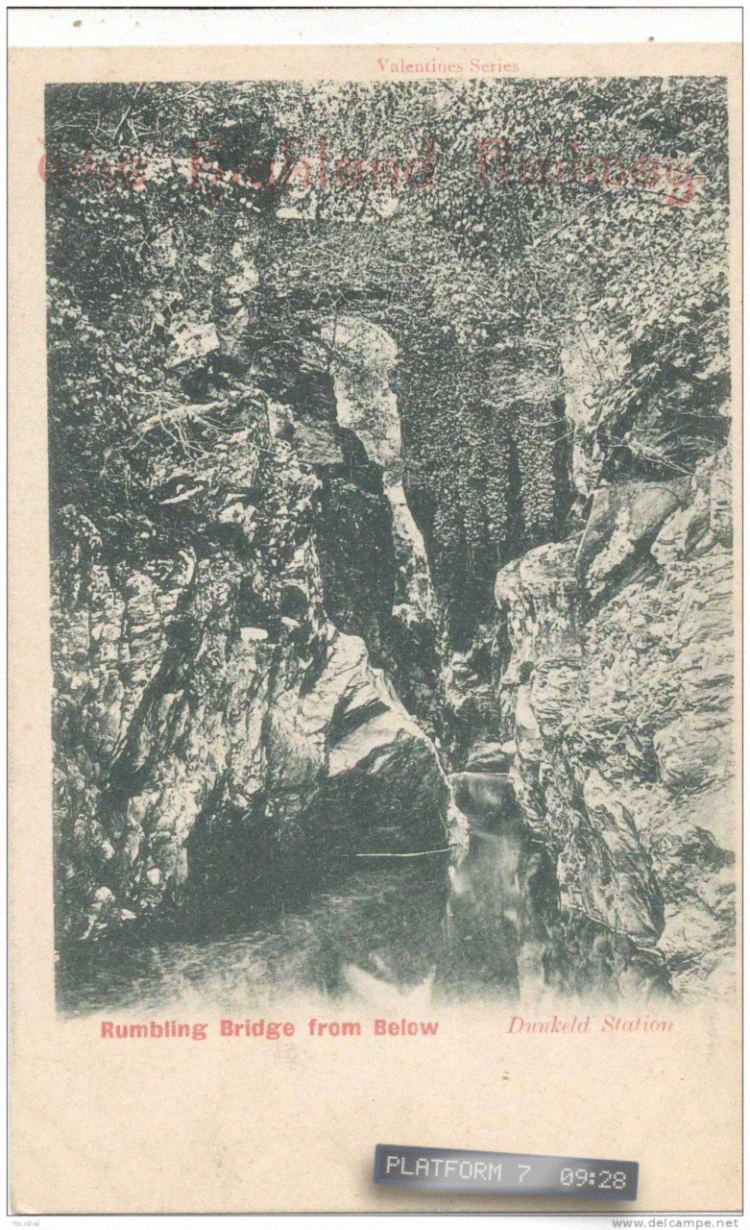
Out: 9,28
